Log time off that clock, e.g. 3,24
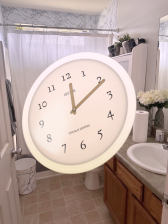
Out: 12,11
